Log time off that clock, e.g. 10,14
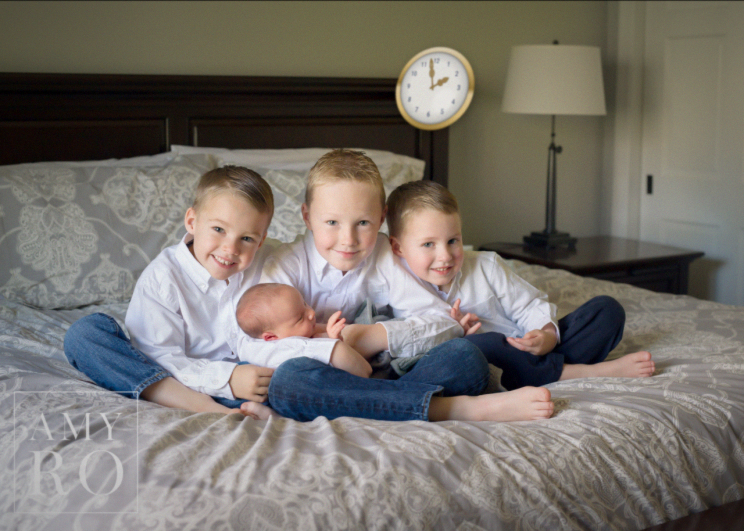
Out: 1,58
